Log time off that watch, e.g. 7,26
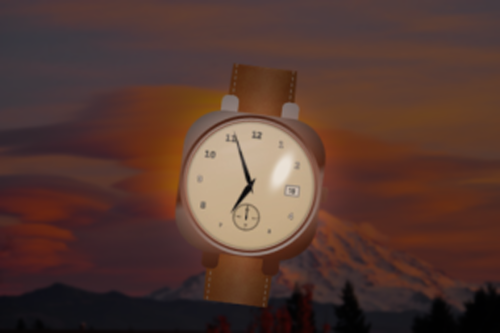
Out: 6,56
